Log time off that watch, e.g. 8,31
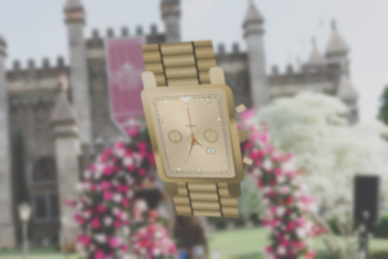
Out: 4,34
